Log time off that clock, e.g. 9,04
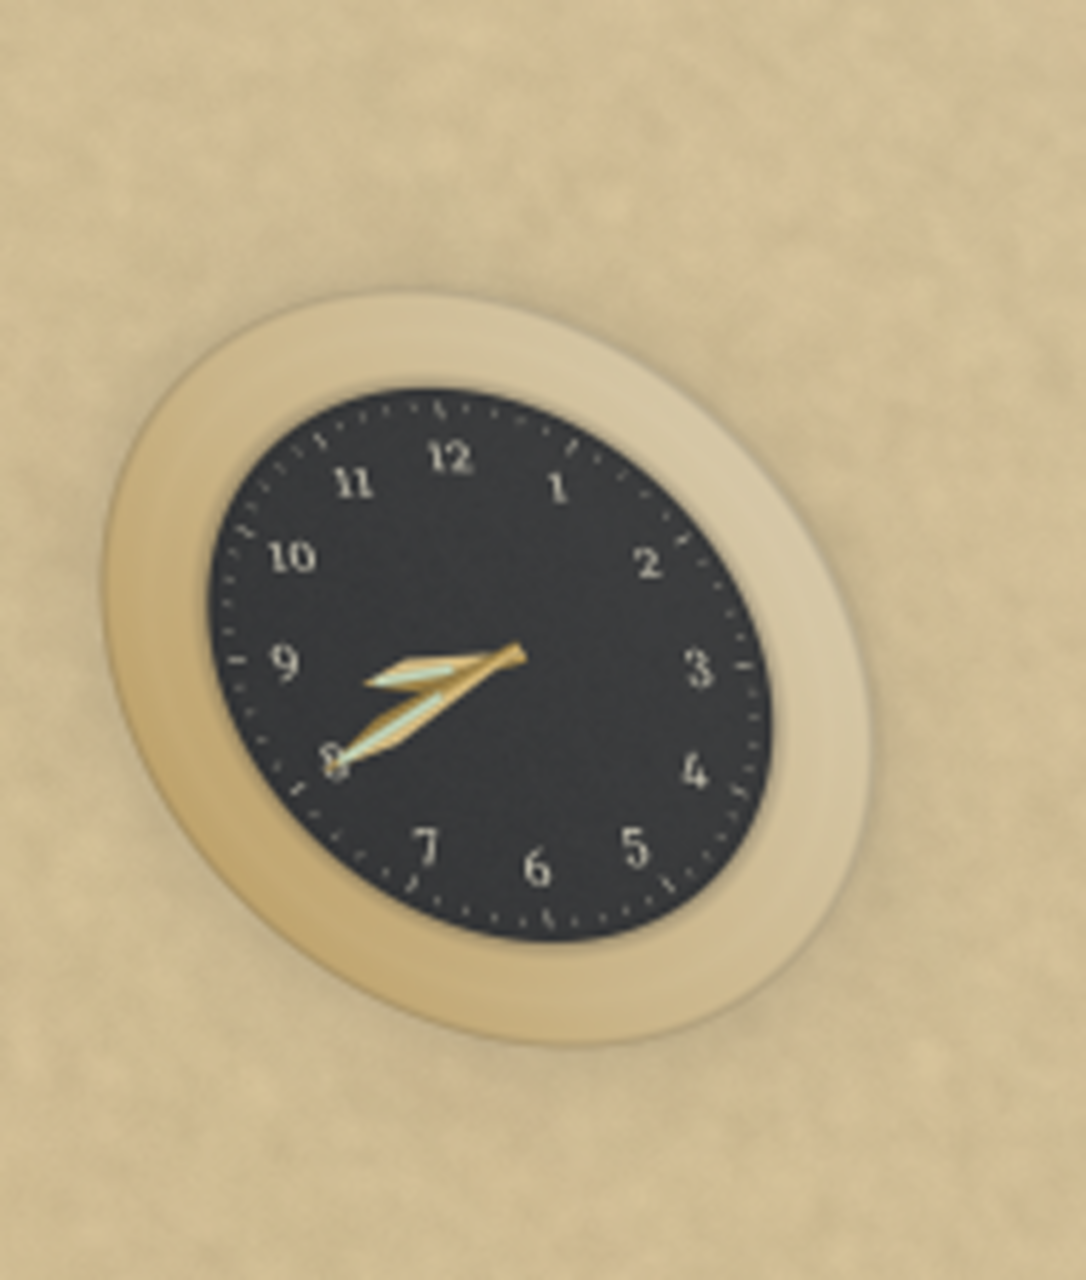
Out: 8,40
